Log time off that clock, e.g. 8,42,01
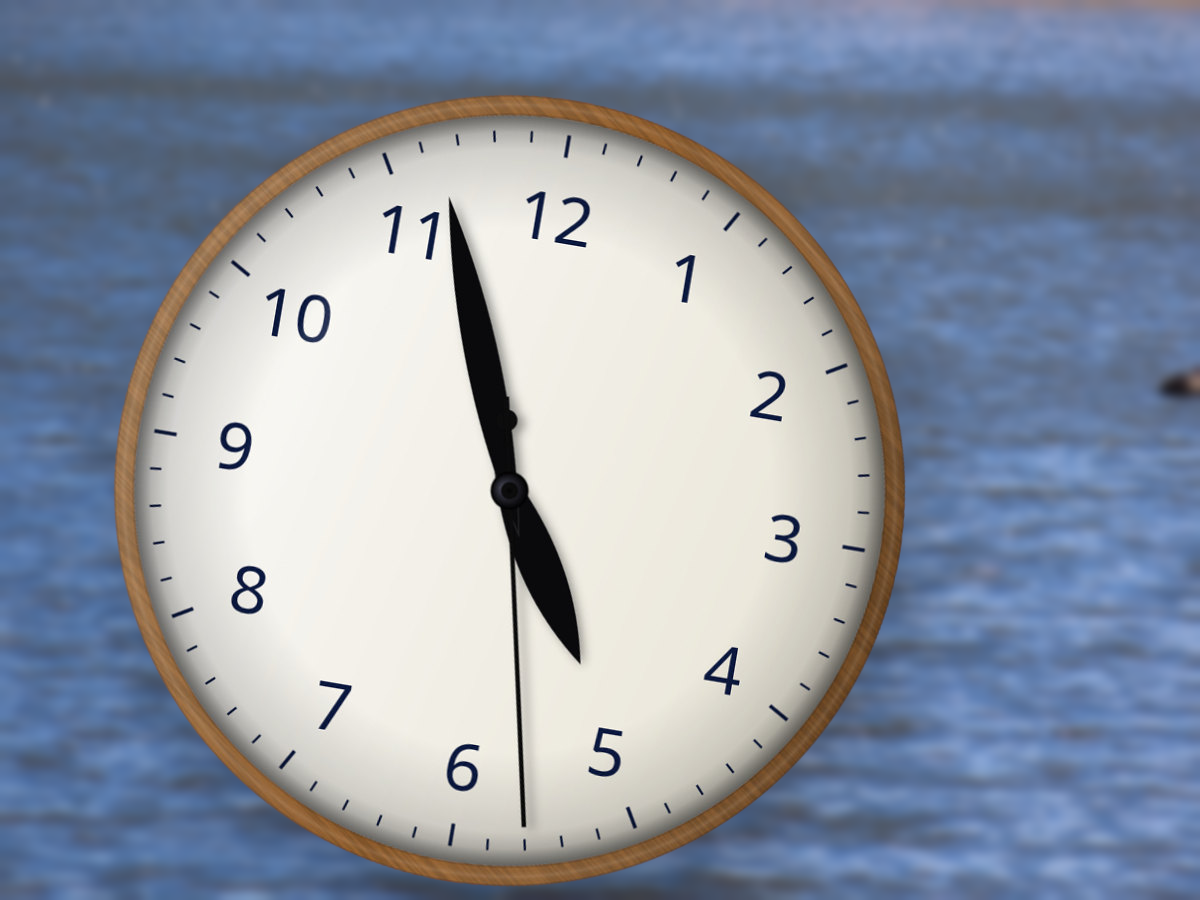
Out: 4,56,28
